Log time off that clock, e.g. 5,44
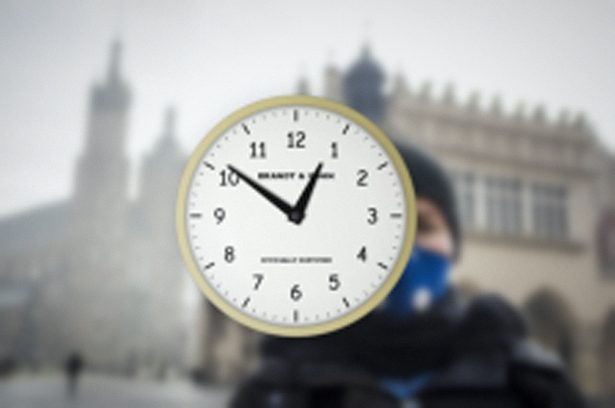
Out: 12,51
